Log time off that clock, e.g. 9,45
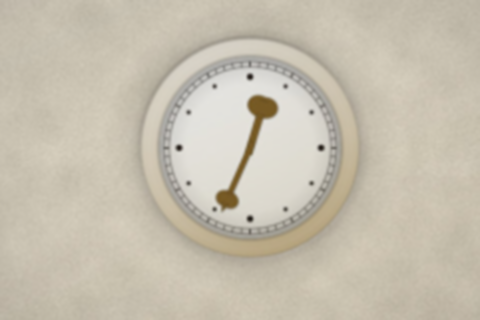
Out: 12,34
